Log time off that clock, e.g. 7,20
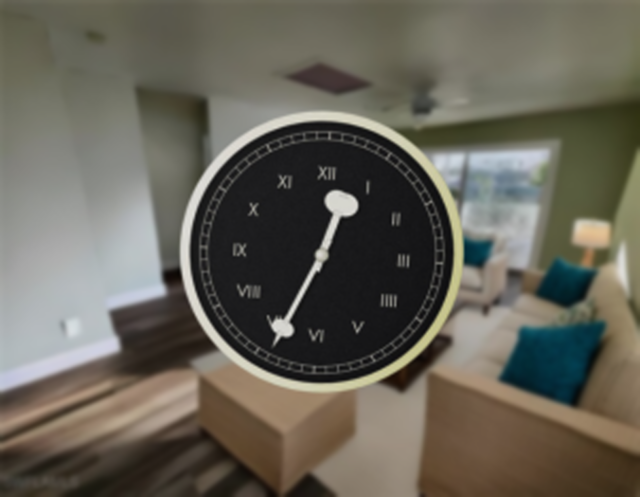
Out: 12,34
